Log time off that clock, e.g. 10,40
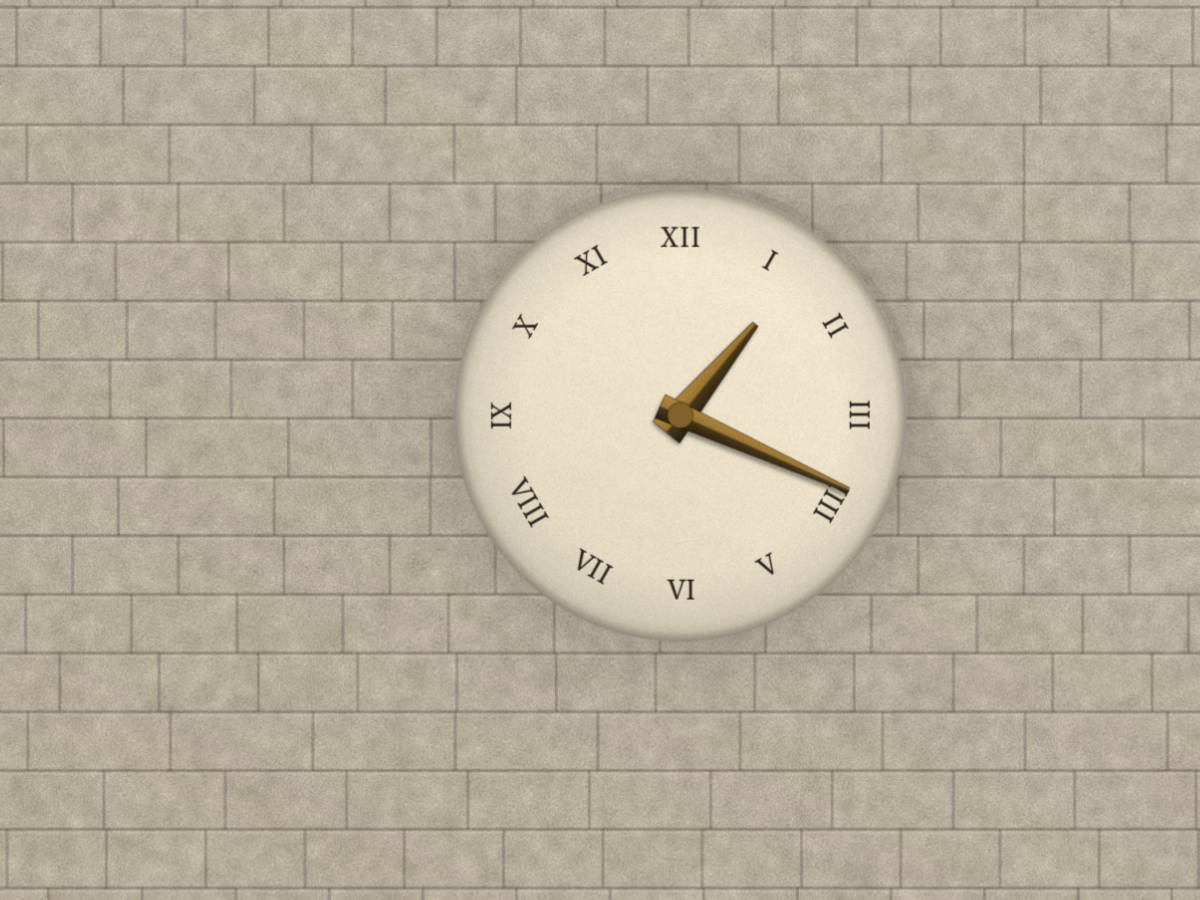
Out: 1,19
